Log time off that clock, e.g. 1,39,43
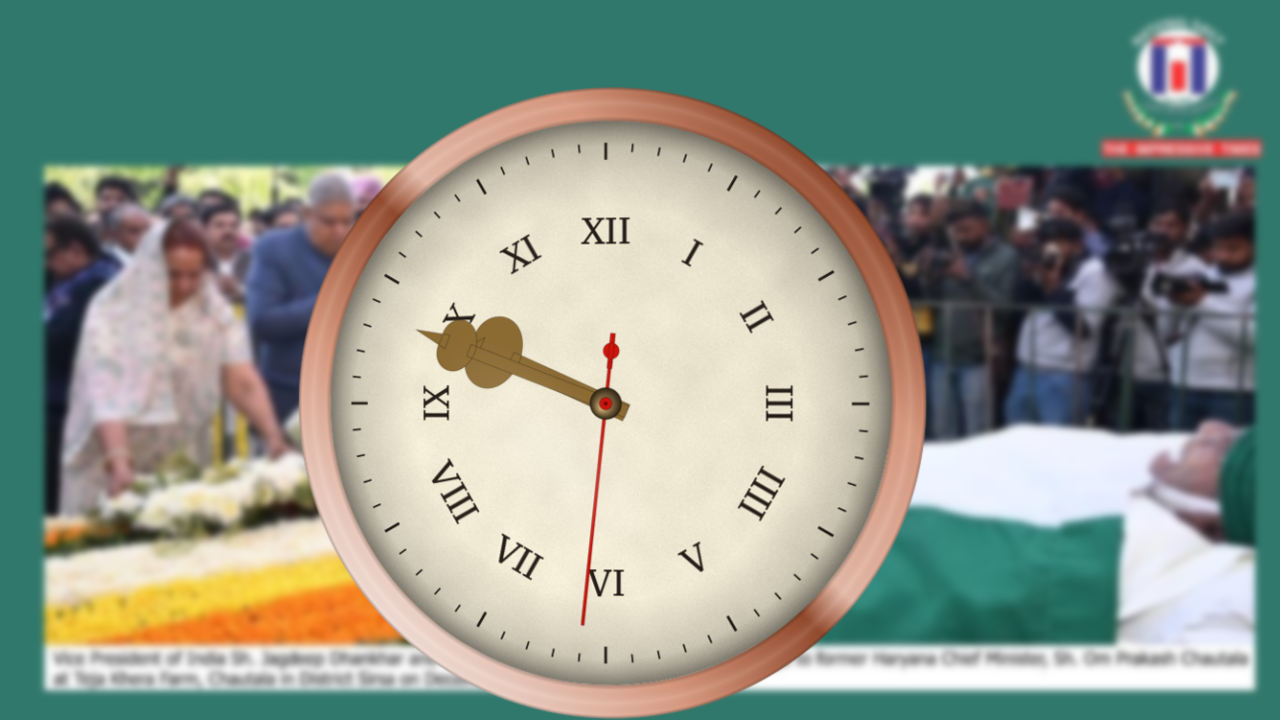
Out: 9,48,31
